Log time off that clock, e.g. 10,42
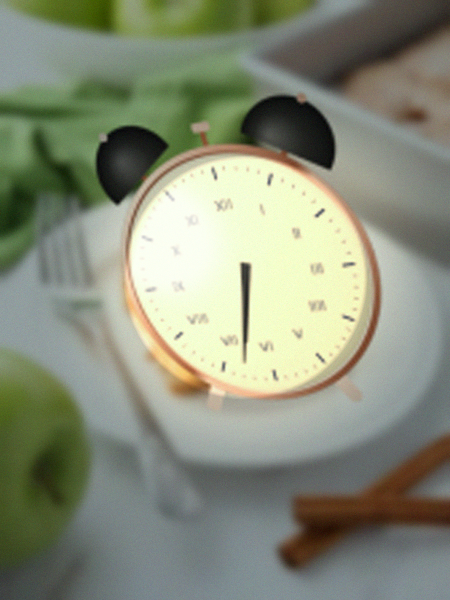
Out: 6,33
